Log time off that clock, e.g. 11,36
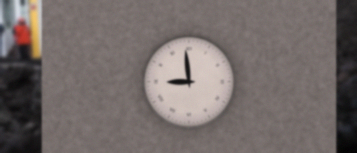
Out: 8,59
